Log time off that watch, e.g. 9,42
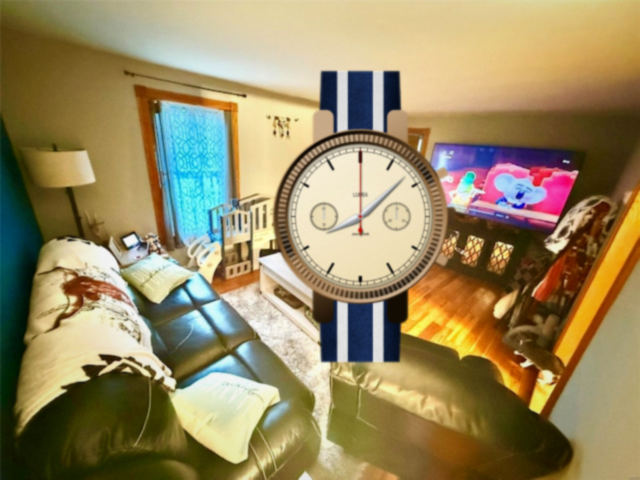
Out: 8,08
